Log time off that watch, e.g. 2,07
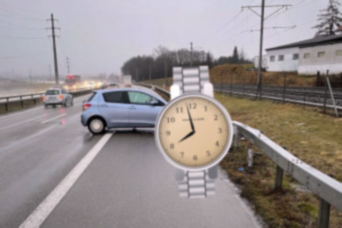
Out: 7,58
